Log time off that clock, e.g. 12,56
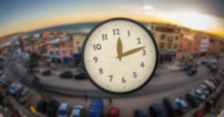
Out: 12,13
